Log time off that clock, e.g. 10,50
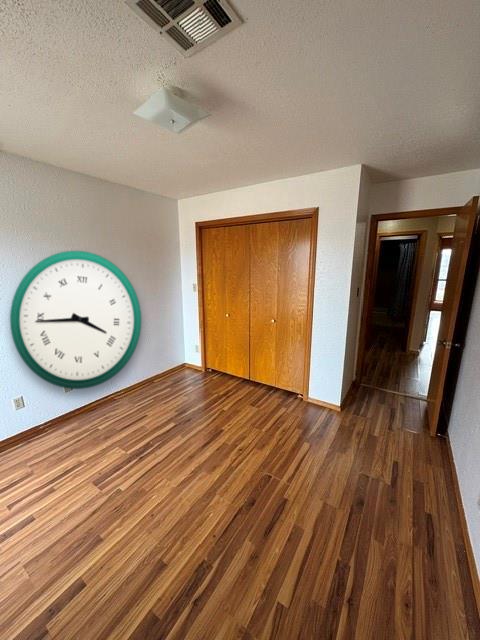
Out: 3,44
